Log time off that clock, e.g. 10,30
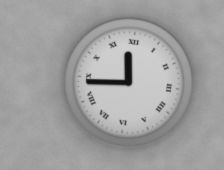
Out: 11,44
